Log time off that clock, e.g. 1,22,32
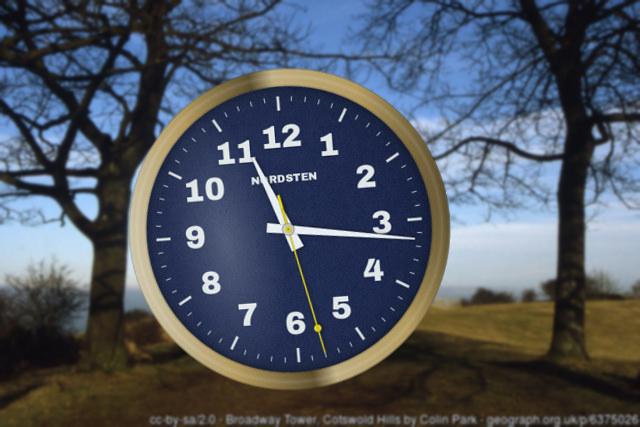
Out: 11,16,28
